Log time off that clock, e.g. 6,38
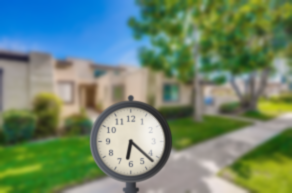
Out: 6,22
